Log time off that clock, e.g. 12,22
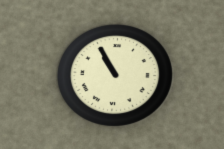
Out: 10,55
